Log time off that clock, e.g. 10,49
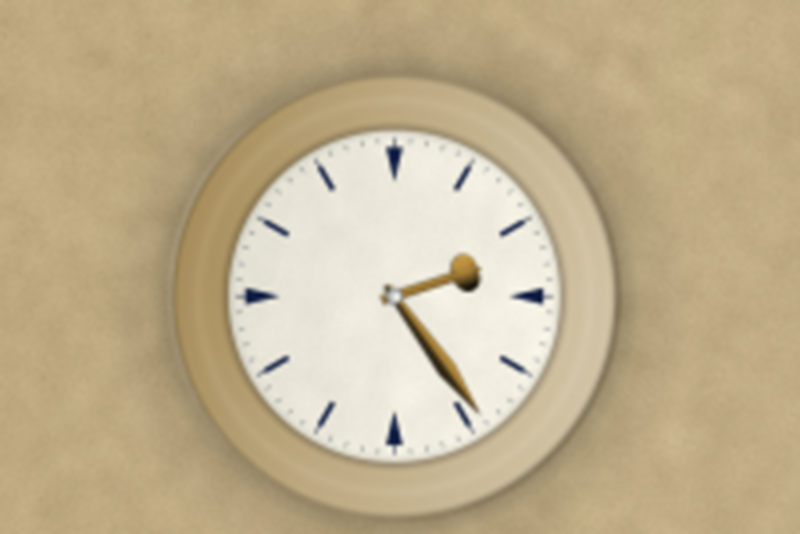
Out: 2,24
